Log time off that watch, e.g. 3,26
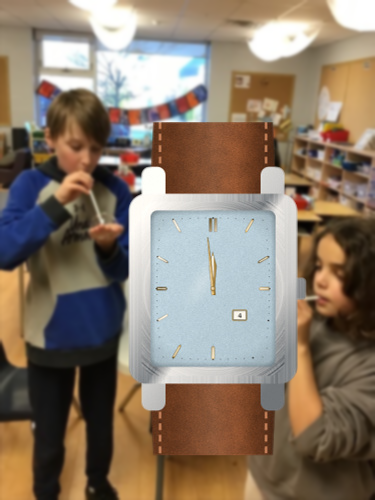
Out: 11,59
